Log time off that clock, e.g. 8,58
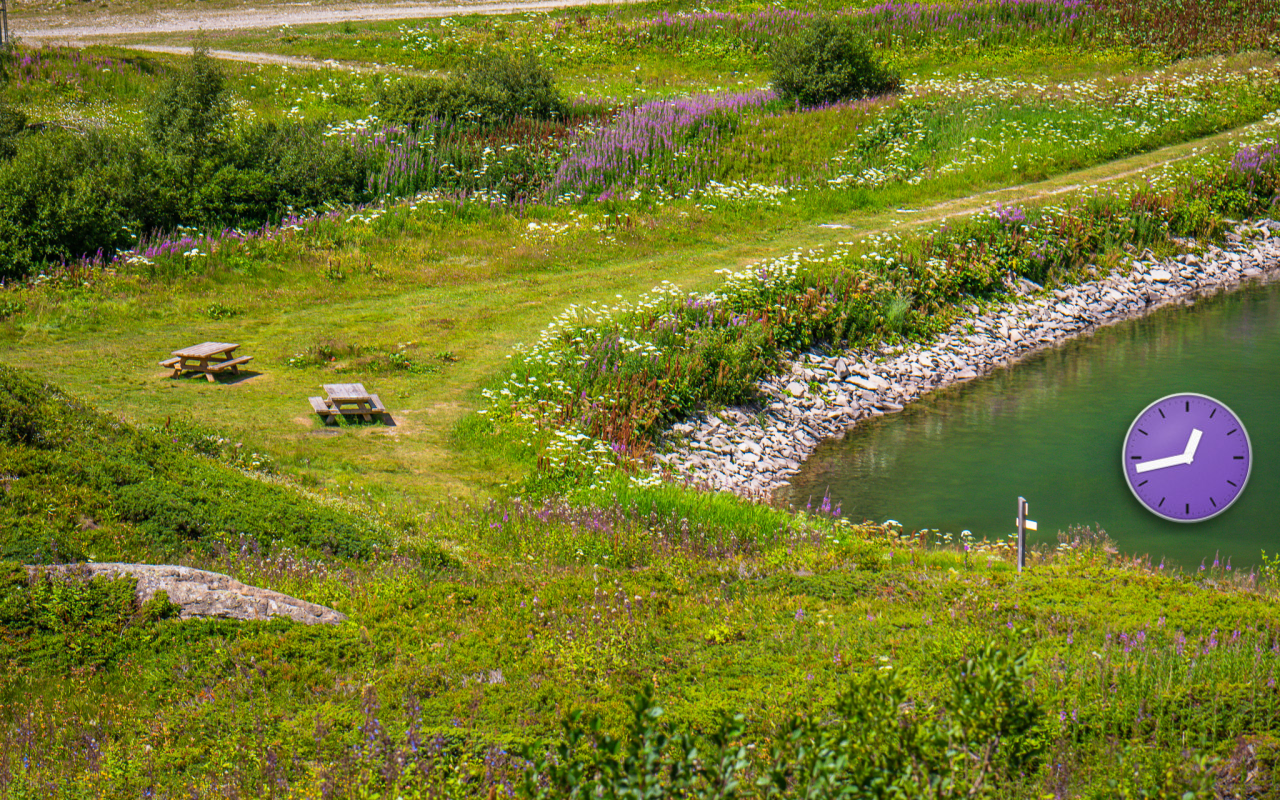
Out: 12,43
